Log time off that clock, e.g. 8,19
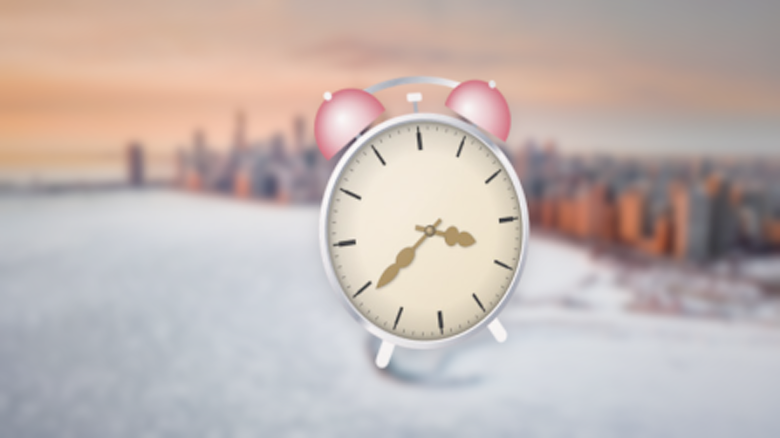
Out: 3,39
